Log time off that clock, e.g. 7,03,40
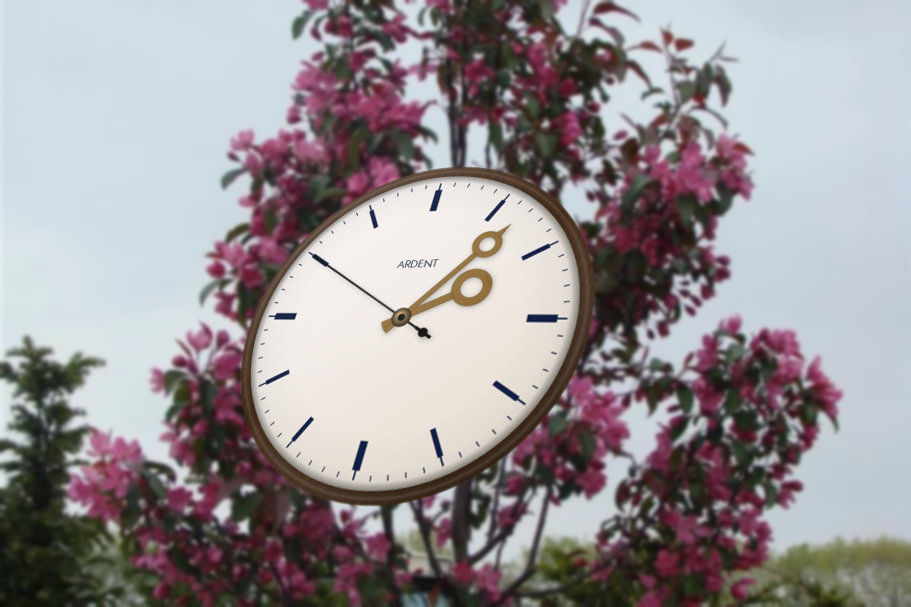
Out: 2,06,50
